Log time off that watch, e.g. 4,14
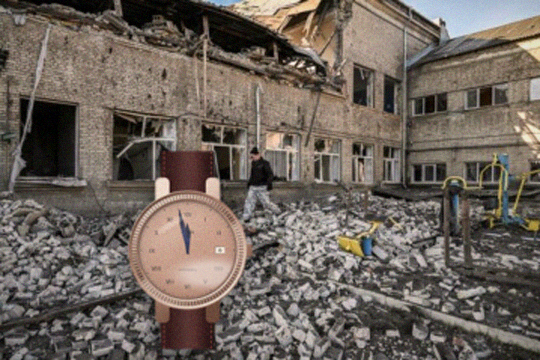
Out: 11,58
